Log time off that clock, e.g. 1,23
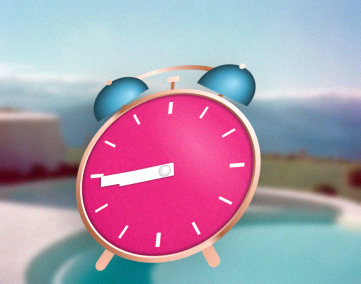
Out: 8,44
